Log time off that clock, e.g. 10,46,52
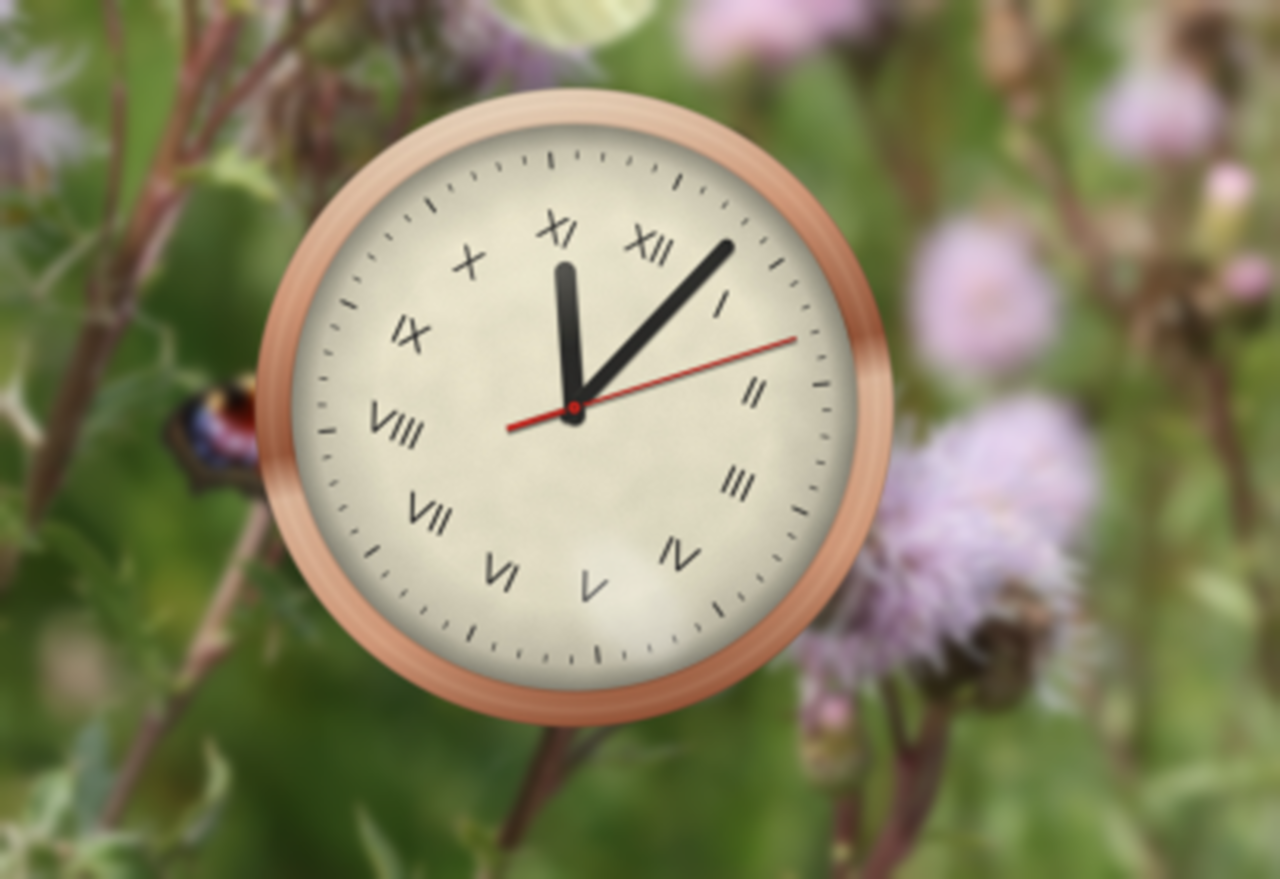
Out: 11,03,08
